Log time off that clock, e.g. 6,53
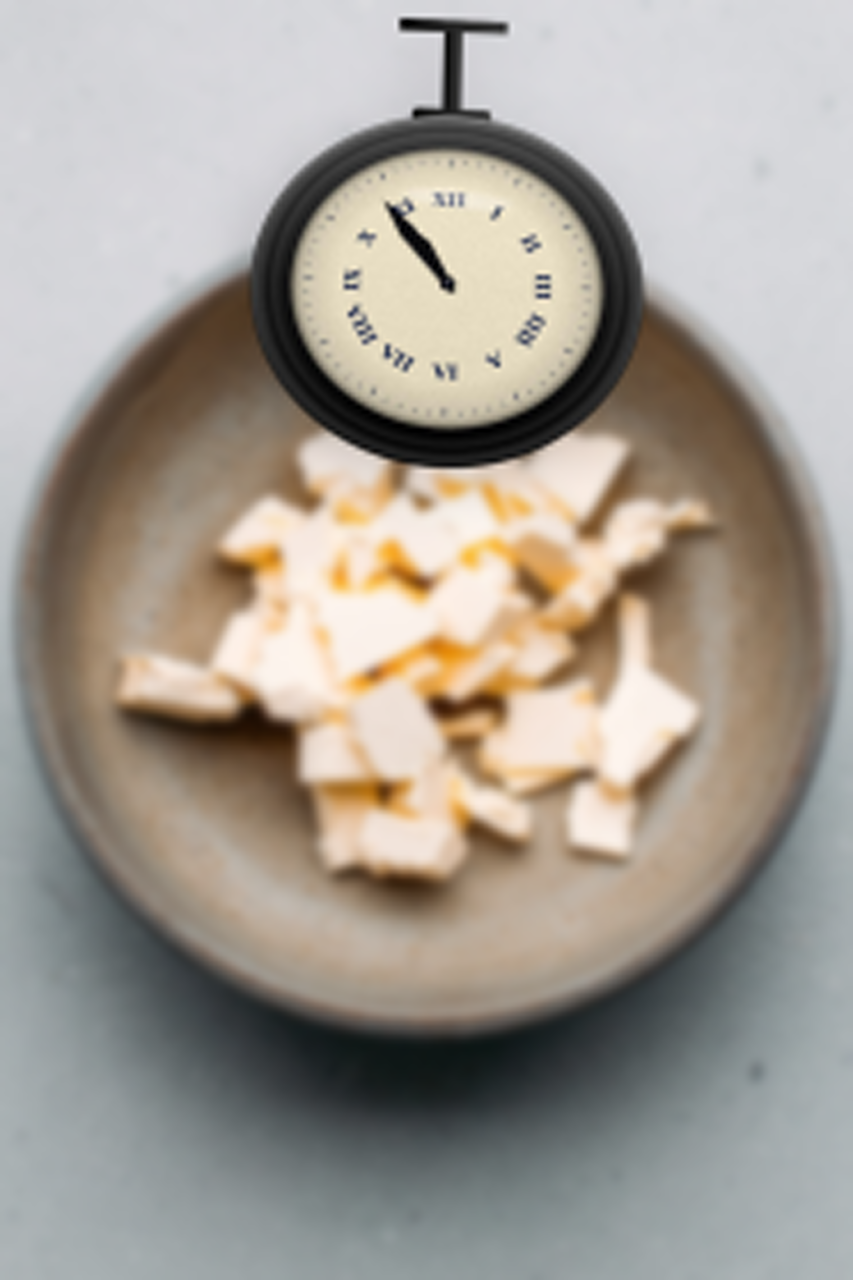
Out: 10,54
